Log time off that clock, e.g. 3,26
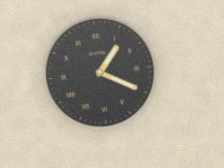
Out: 1,20
